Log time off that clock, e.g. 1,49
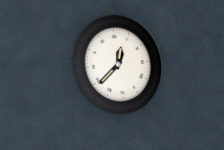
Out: 12,39
